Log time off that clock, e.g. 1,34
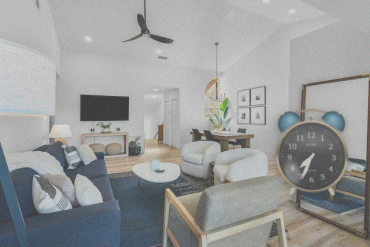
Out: 7,34
